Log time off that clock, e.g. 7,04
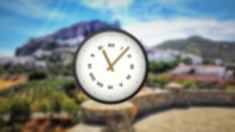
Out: 11,07
